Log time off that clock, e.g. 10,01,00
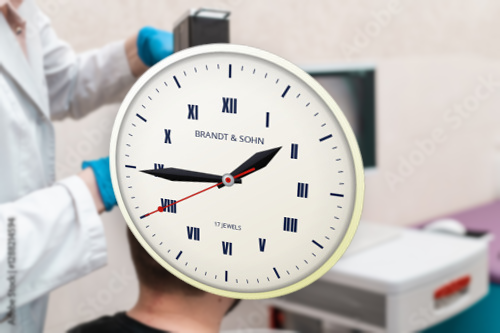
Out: 1,44,40
